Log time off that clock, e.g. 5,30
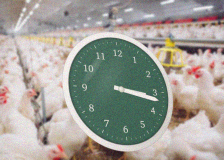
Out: 3,17
